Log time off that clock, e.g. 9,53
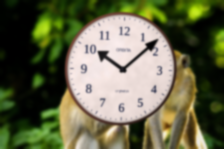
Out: 10,08
